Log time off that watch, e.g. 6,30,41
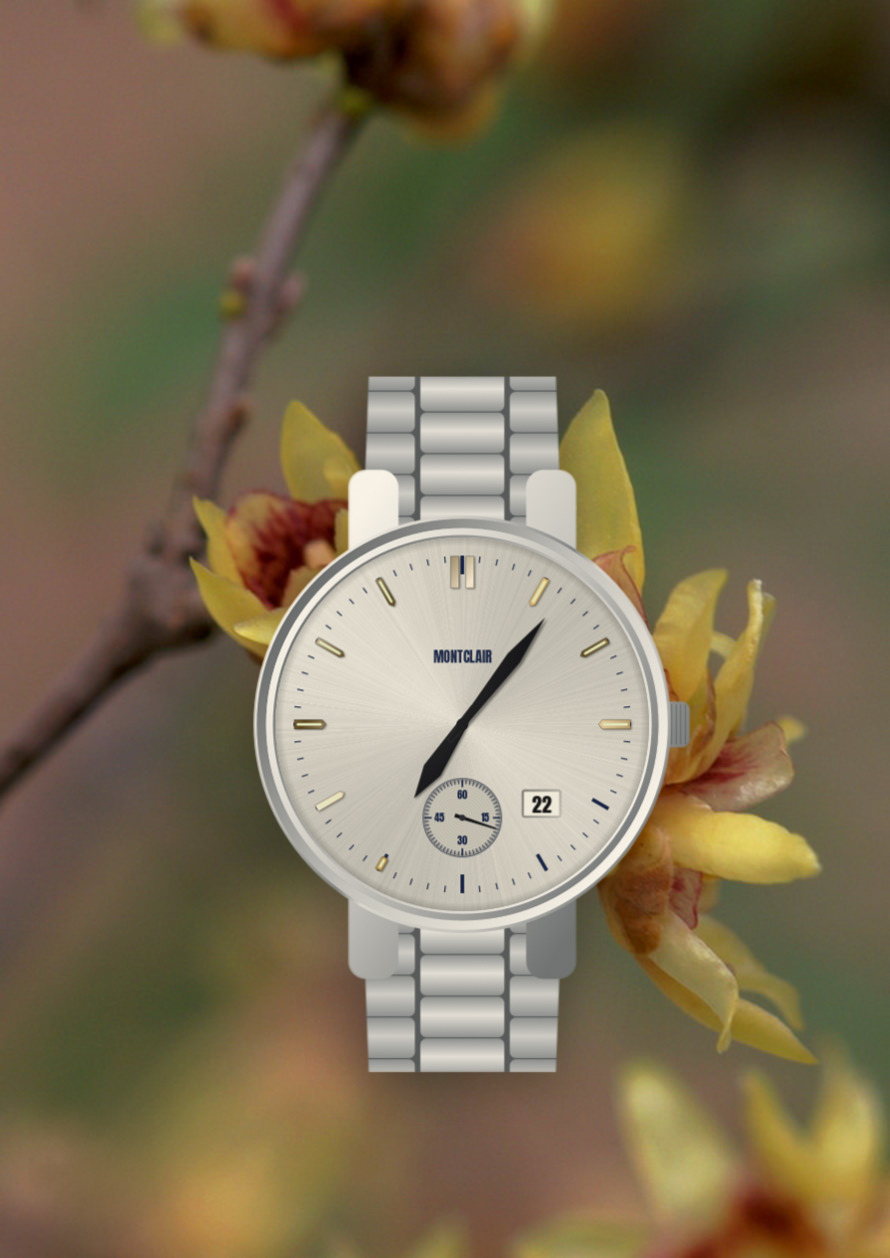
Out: 7,06,18
